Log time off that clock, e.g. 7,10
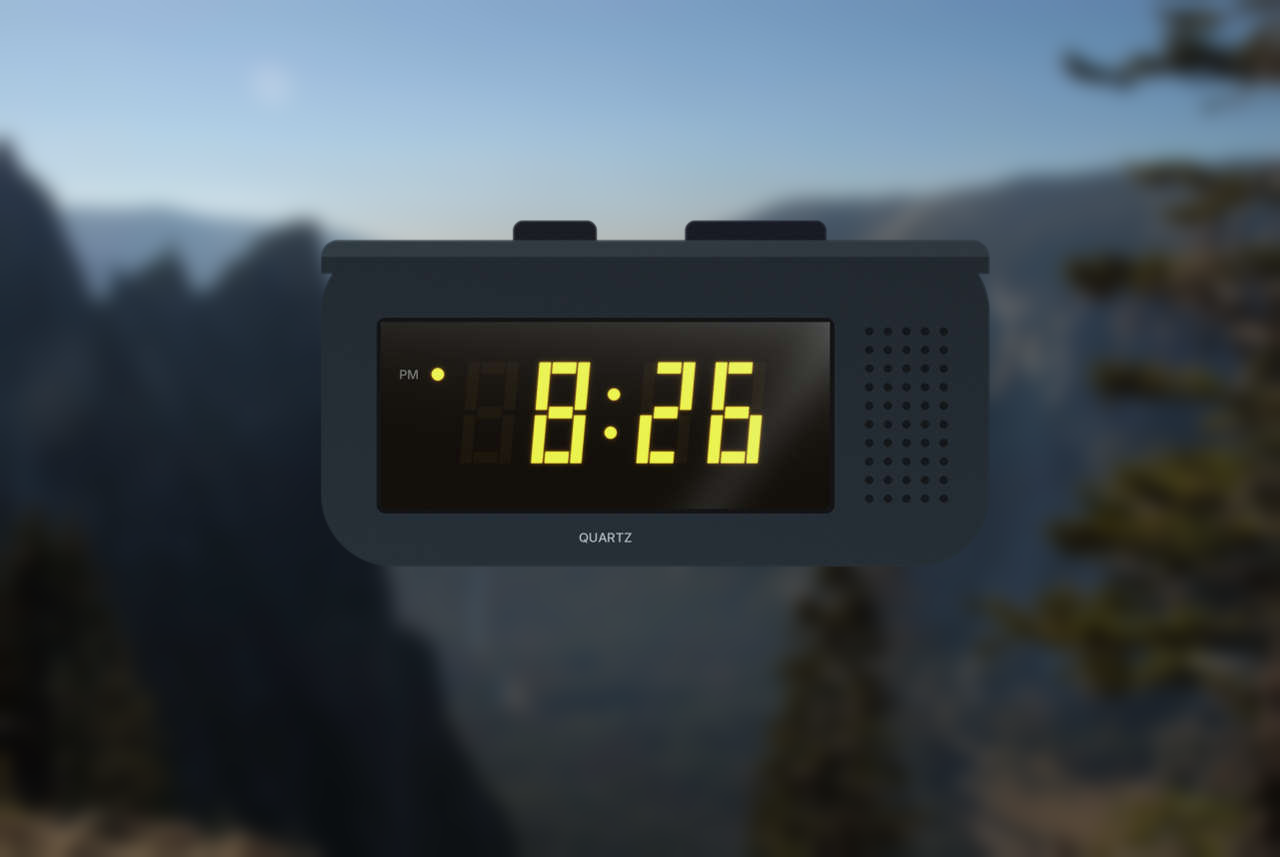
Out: 8,26
